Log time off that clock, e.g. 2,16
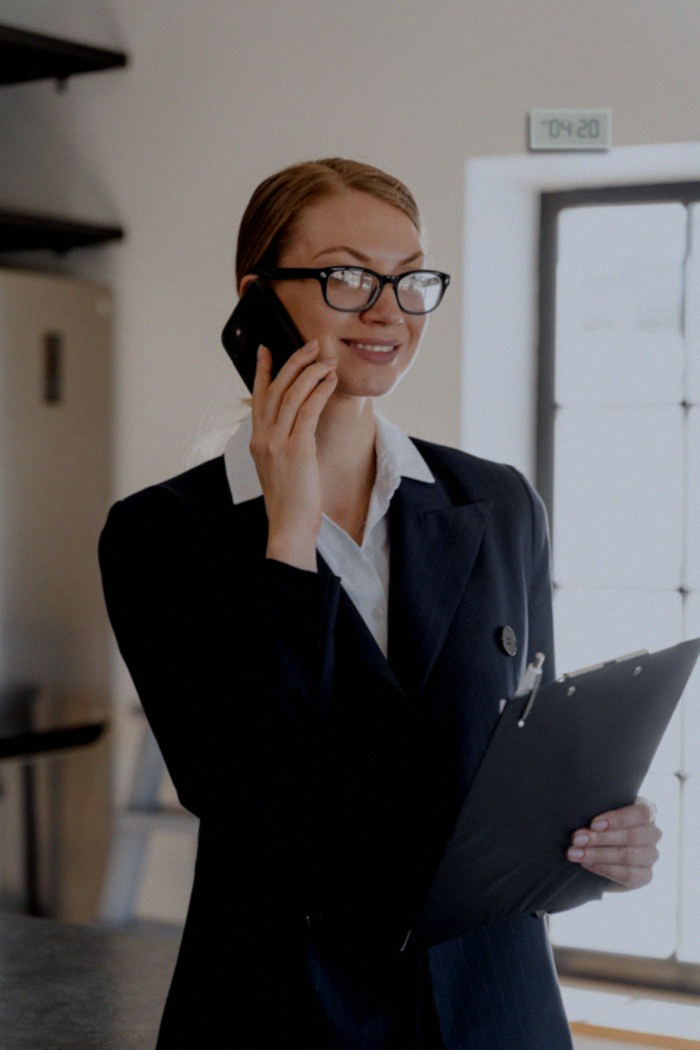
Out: 4,20
